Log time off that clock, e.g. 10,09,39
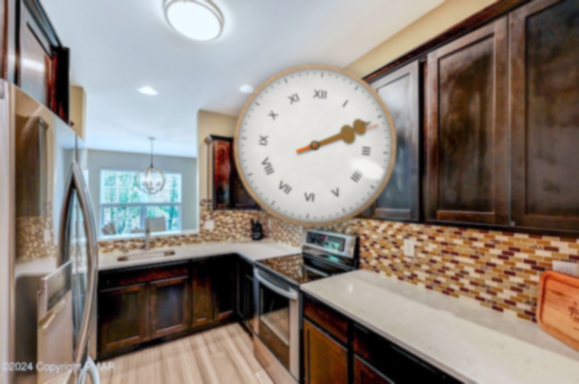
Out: 2,10,11
